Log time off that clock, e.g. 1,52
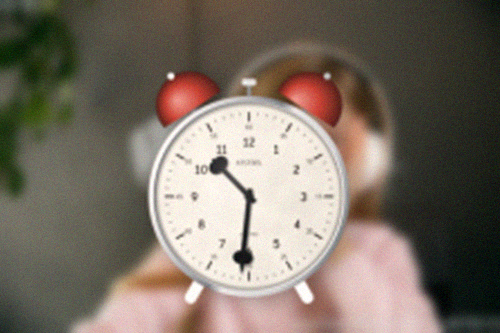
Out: 10,31
